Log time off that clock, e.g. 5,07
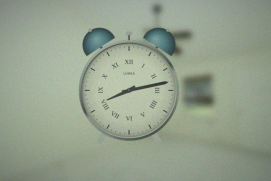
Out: 8,13
